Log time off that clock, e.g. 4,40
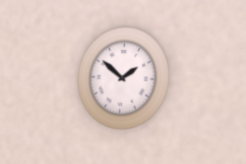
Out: 1,51
